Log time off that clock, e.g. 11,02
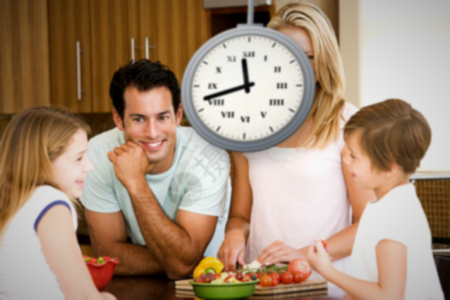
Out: 11,42
